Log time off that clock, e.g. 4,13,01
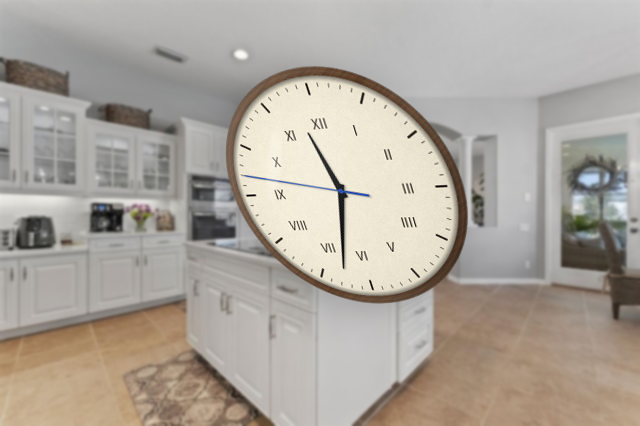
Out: 11,32,47
